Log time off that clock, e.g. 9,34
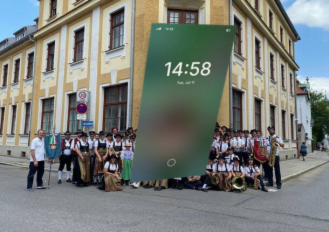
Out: 14,58
